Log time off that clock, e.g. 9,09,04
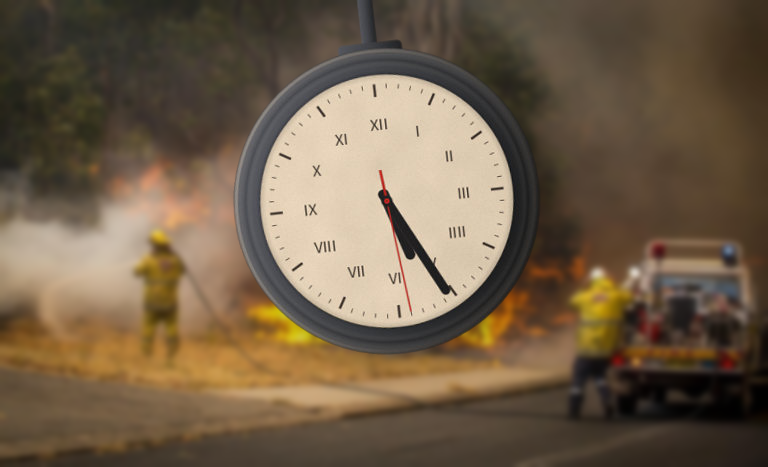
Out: 5,25,29
